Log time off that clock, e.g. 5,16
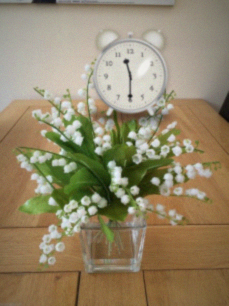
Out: 11,30
